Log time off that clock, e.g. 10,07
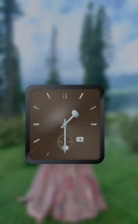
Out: 1,30
